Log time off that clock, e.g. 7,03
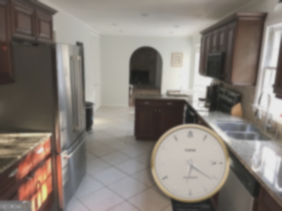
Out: 6,21
